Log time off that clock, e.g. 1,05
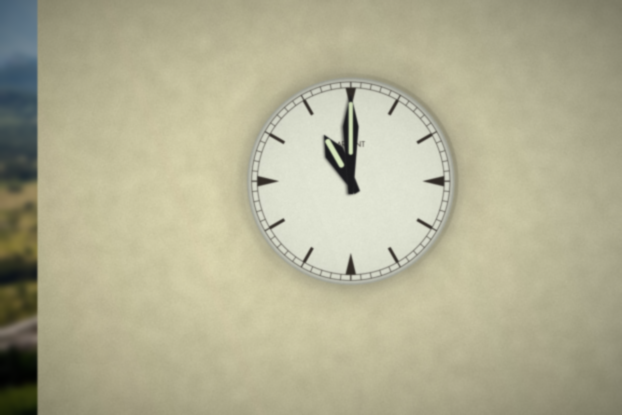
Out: 11,00
